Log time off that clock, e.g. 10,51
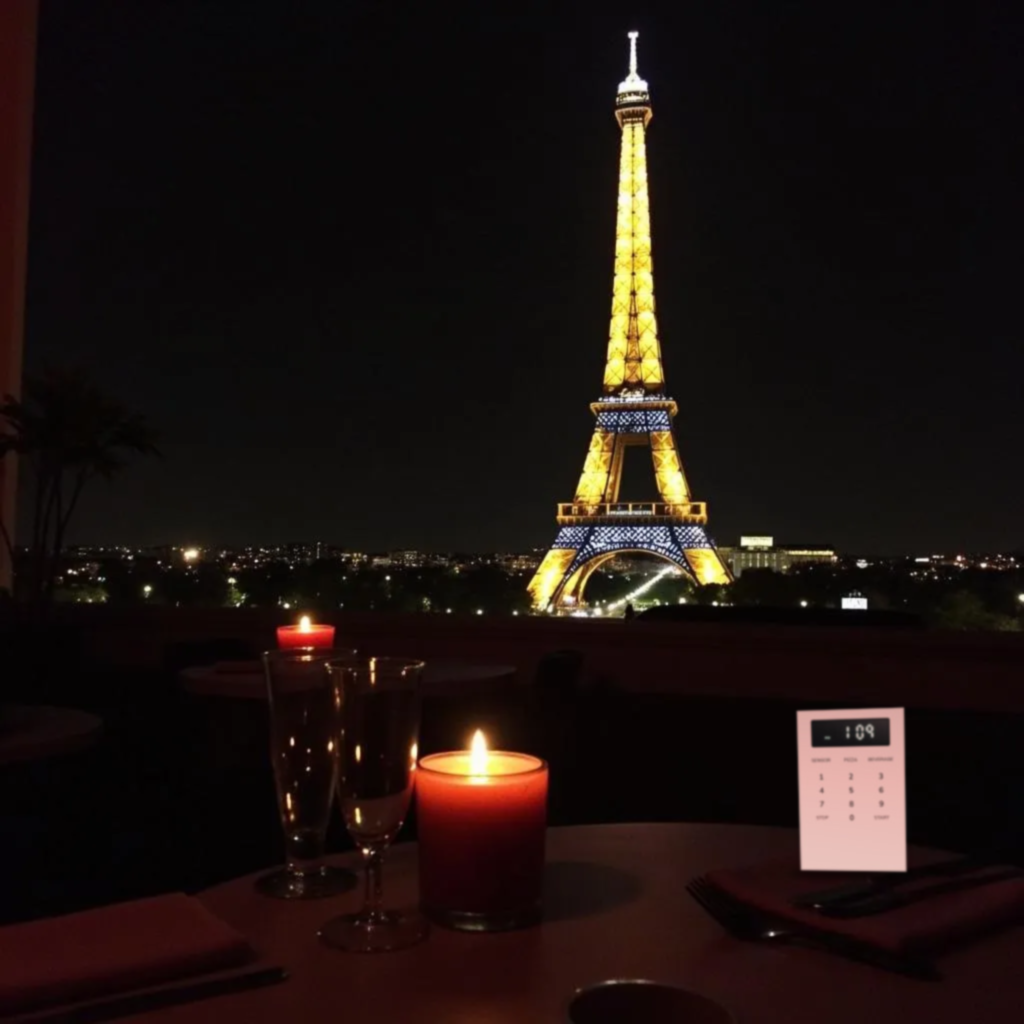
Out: 1,09
